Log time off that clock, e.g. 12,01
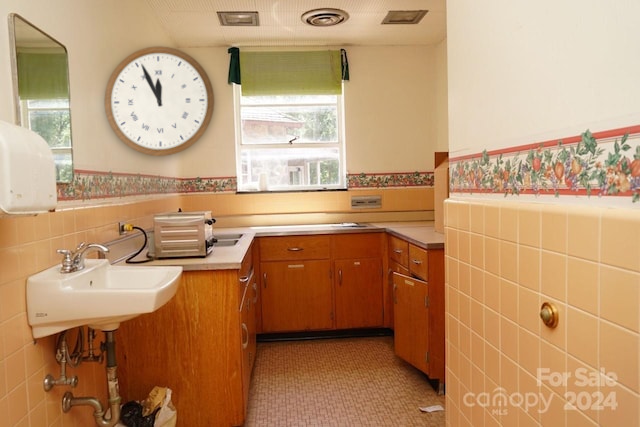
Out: 11,56
